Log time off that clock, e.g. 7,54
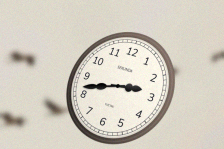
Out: 2,42
